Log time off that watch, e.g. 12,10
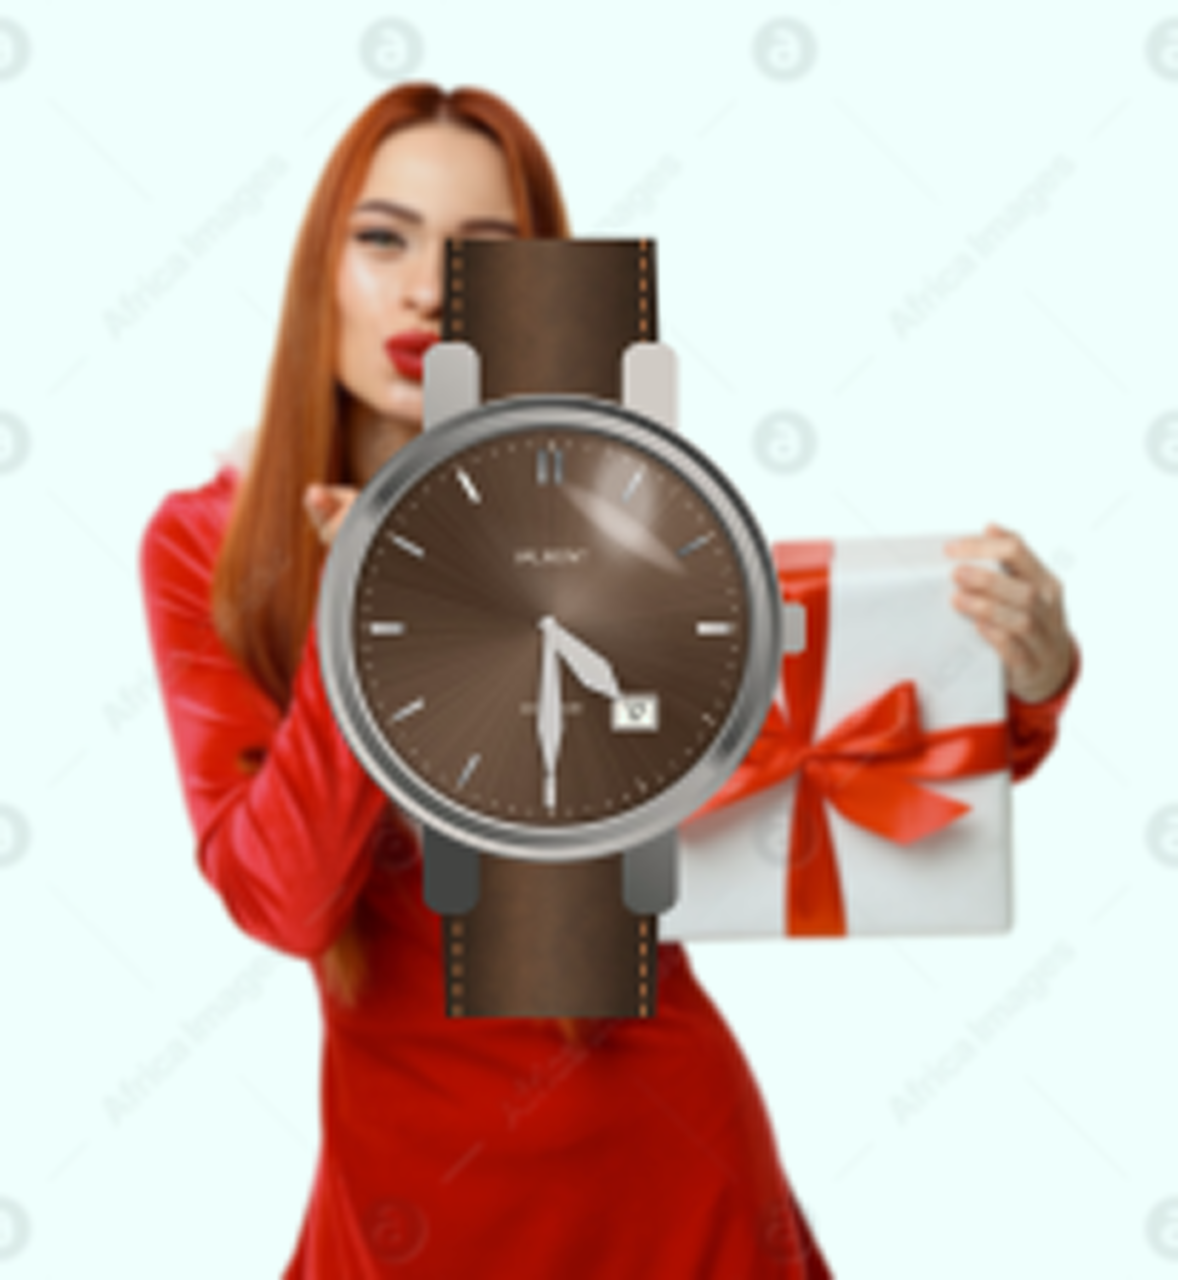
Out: 4,30
